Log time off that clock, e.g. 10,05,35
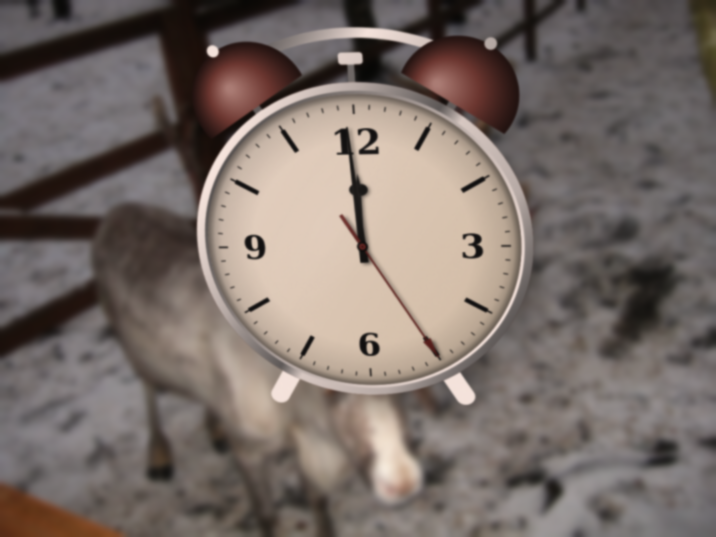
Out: 11,59,25
